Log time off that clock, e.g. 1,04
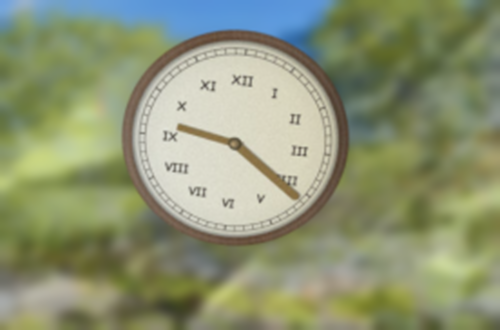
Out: 9,21
